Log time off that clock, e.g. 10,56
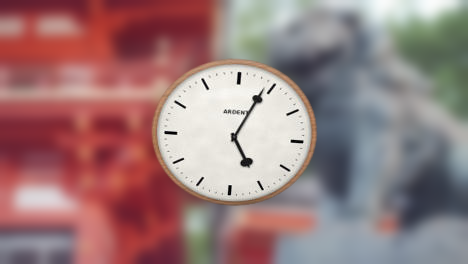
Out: 5,04
